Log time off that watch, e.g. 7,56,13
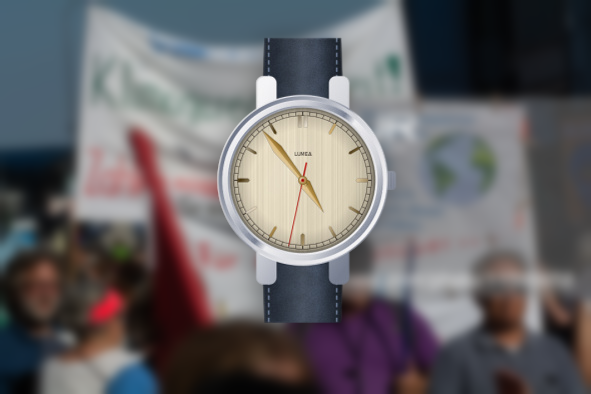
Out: 4,53,32
